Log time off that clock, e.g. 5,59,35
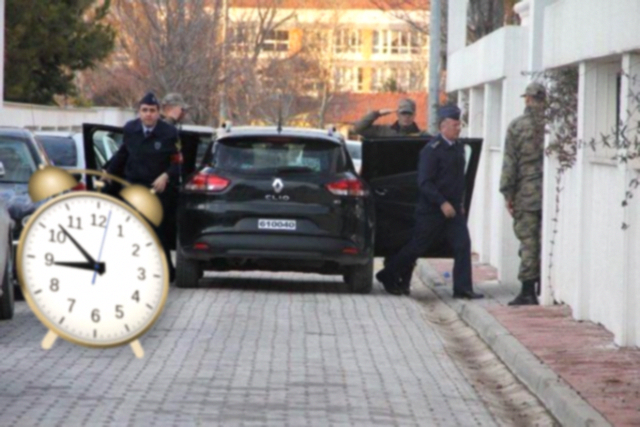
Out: 8,52,02
